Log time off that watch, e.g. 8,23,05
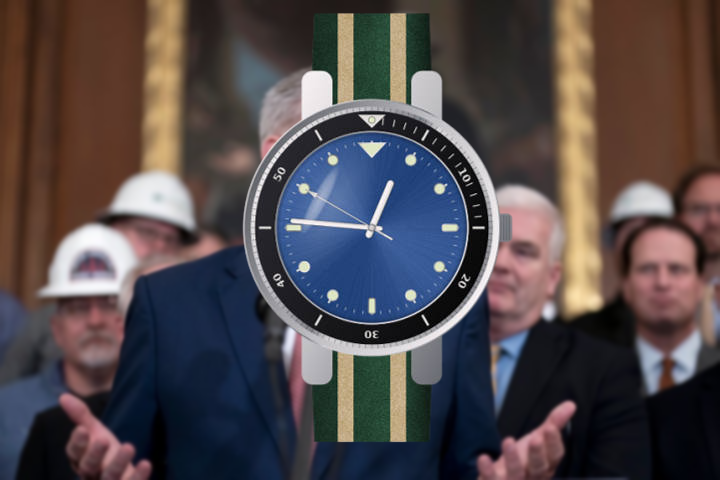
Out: 12,45,50
